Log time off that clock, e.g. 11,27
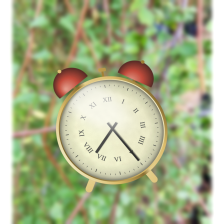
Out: 7,25
